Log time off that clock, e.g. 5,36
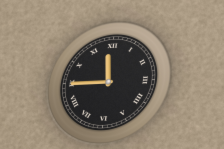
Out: 11,45
